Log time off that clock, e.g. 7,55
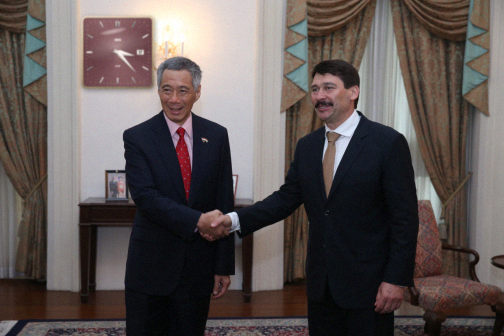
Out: 3,23
